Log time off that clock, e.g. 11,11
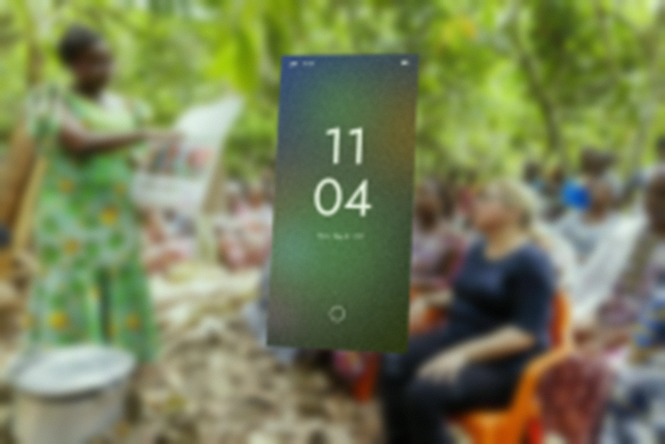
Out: 11,04
